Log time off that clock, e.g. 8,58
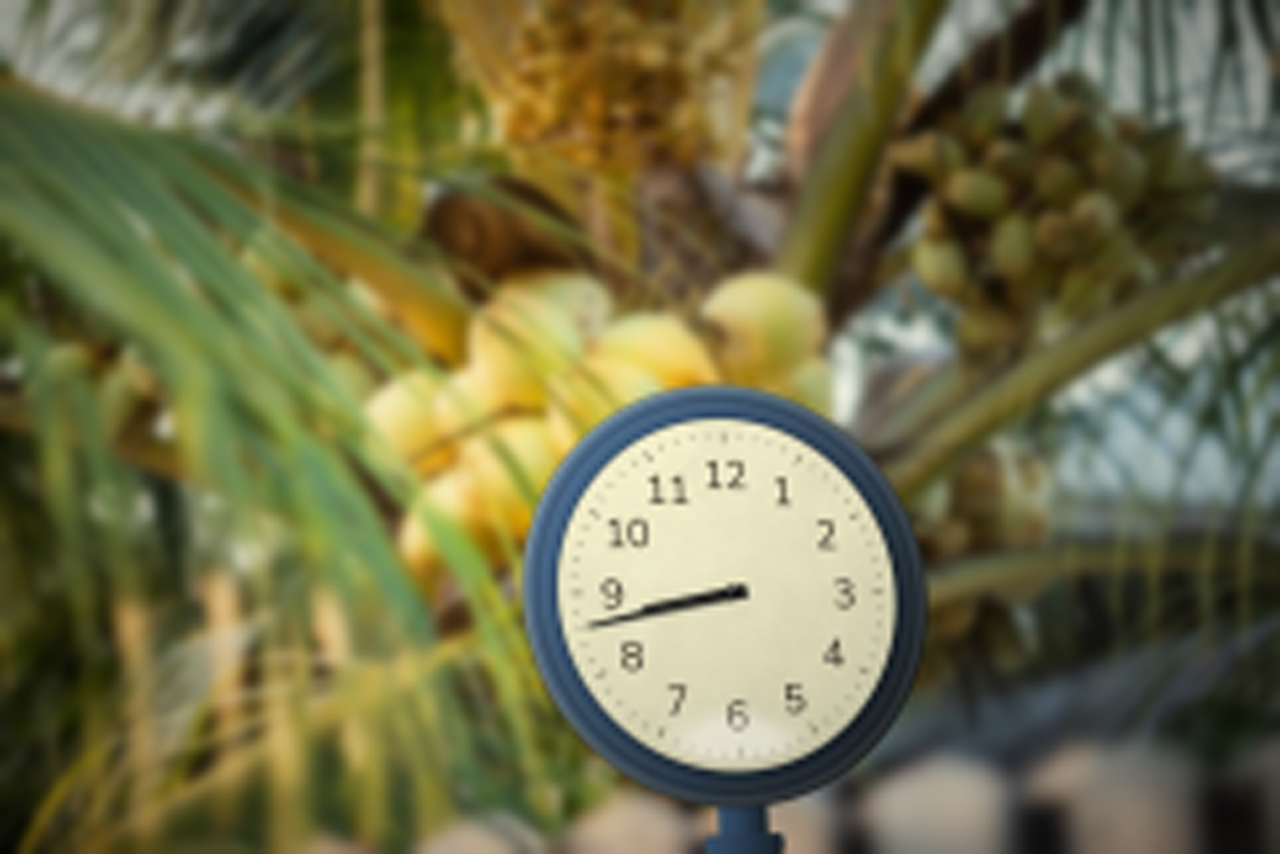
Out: 8,43
